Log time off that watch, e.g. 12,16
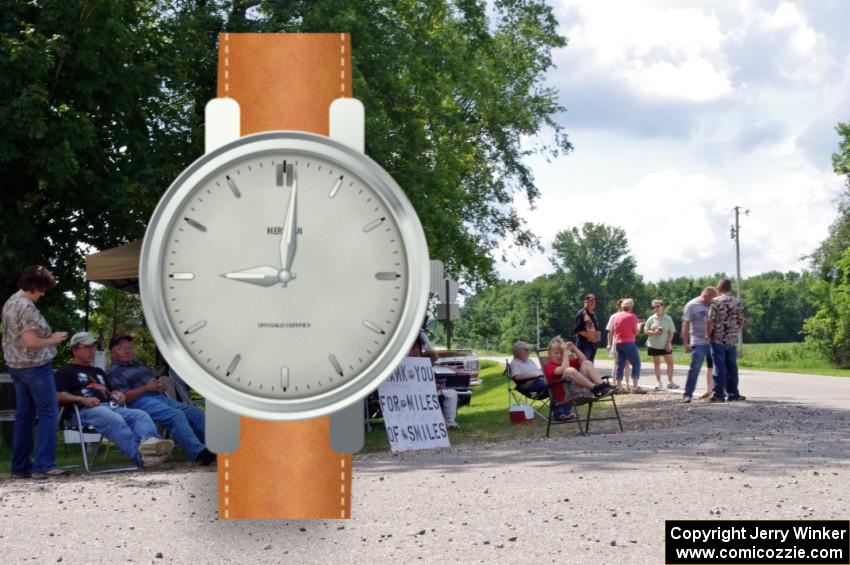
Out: 9,01
